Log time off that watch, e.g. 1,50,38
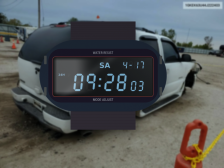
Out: 9,28,03
